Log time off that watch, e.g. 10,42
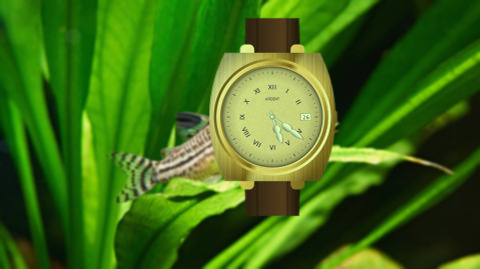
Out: 5,21
